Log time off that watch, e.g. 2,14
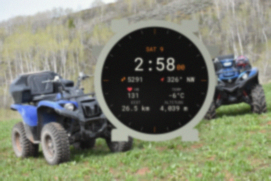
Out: 2,58
